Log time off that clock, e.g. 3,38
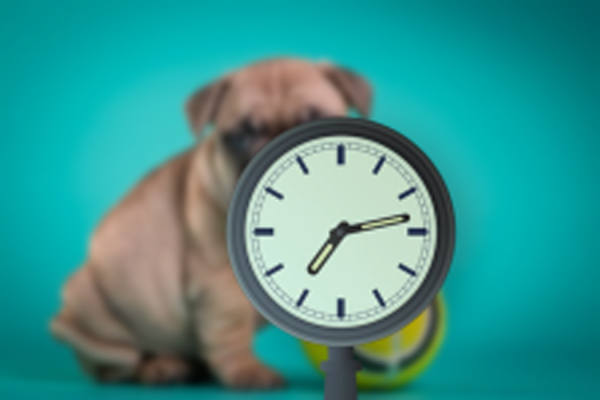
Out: 7,13
